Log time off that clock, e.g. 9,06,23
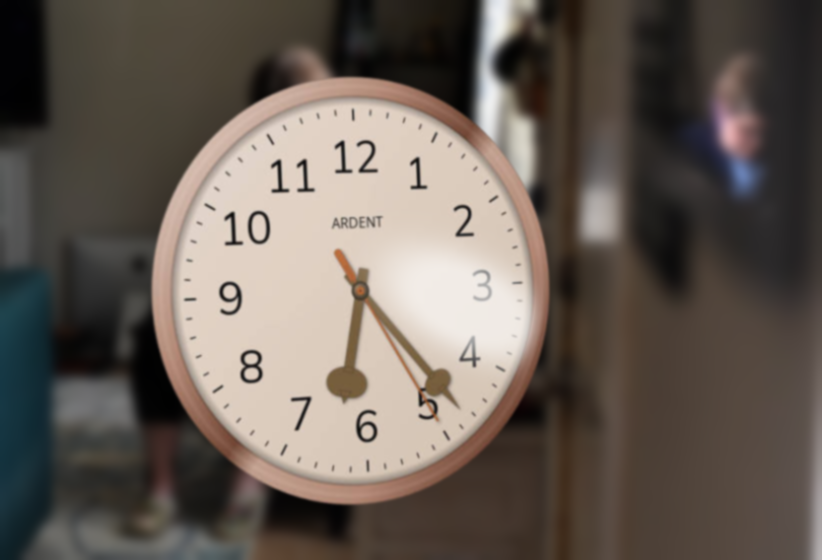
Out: 6,23,25
